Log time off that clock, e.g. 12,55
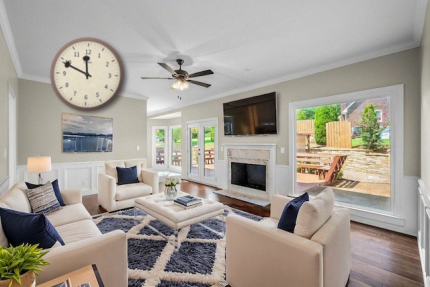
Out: 11,49
